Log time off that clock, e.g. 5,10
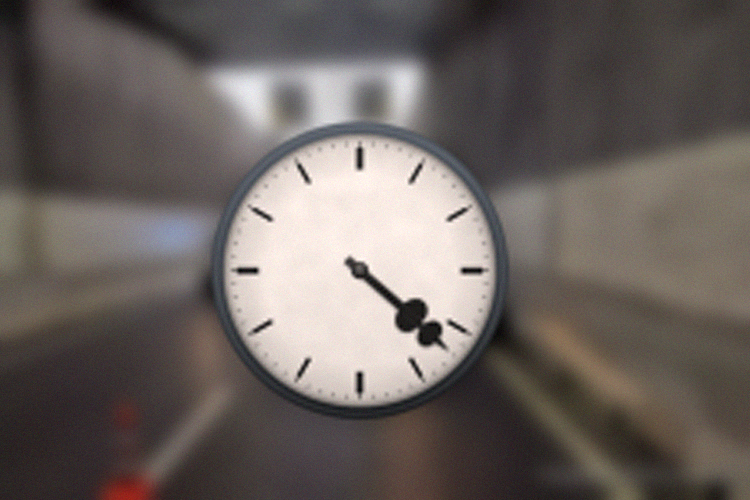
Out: 4,22
